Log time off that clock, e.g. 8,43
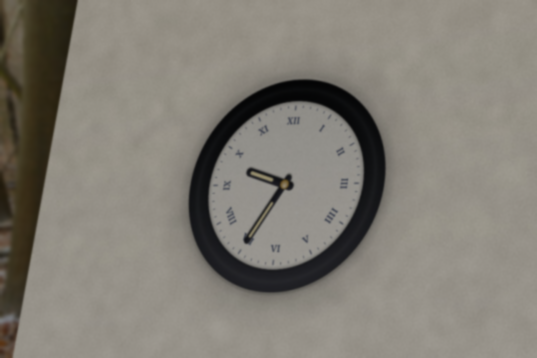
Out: 9,35
